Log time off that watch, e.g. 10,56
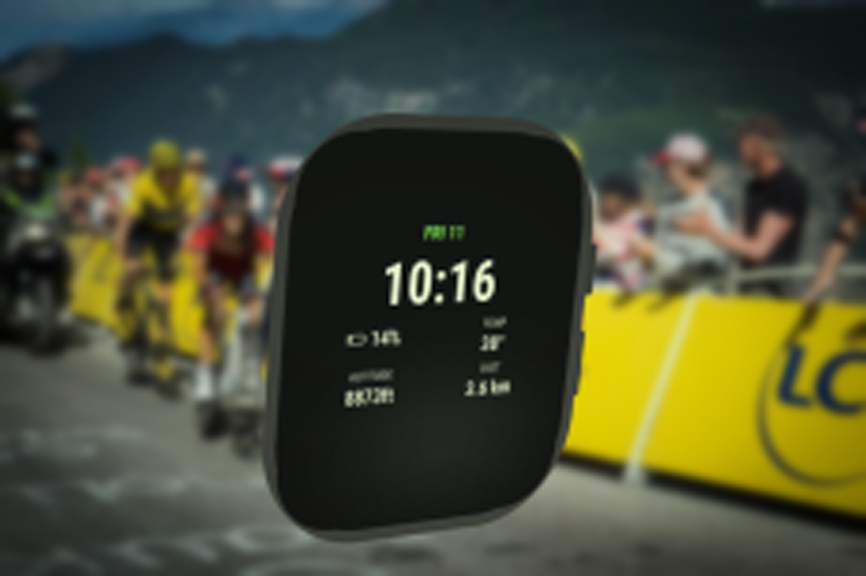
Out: 10,16
